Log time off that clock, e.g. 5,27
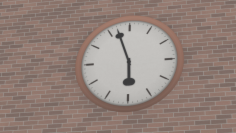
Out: 5,57
